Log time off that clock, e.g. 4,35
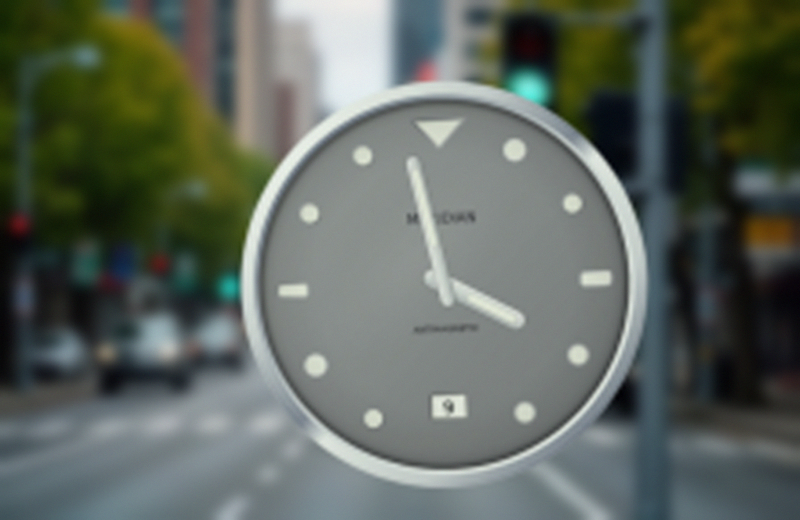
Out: 3,58
